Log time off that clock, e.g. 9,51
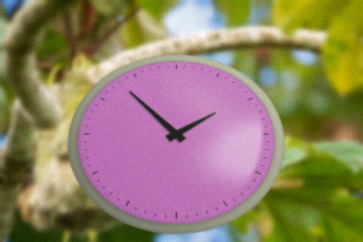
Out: 1,53
